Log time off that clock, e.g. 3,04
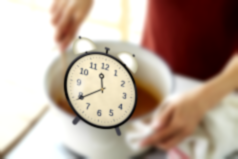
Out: 11,39
